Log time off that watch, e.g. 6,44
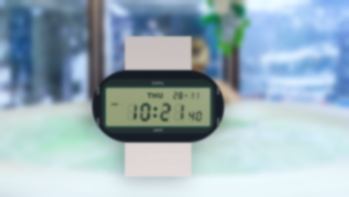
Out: 10,21
